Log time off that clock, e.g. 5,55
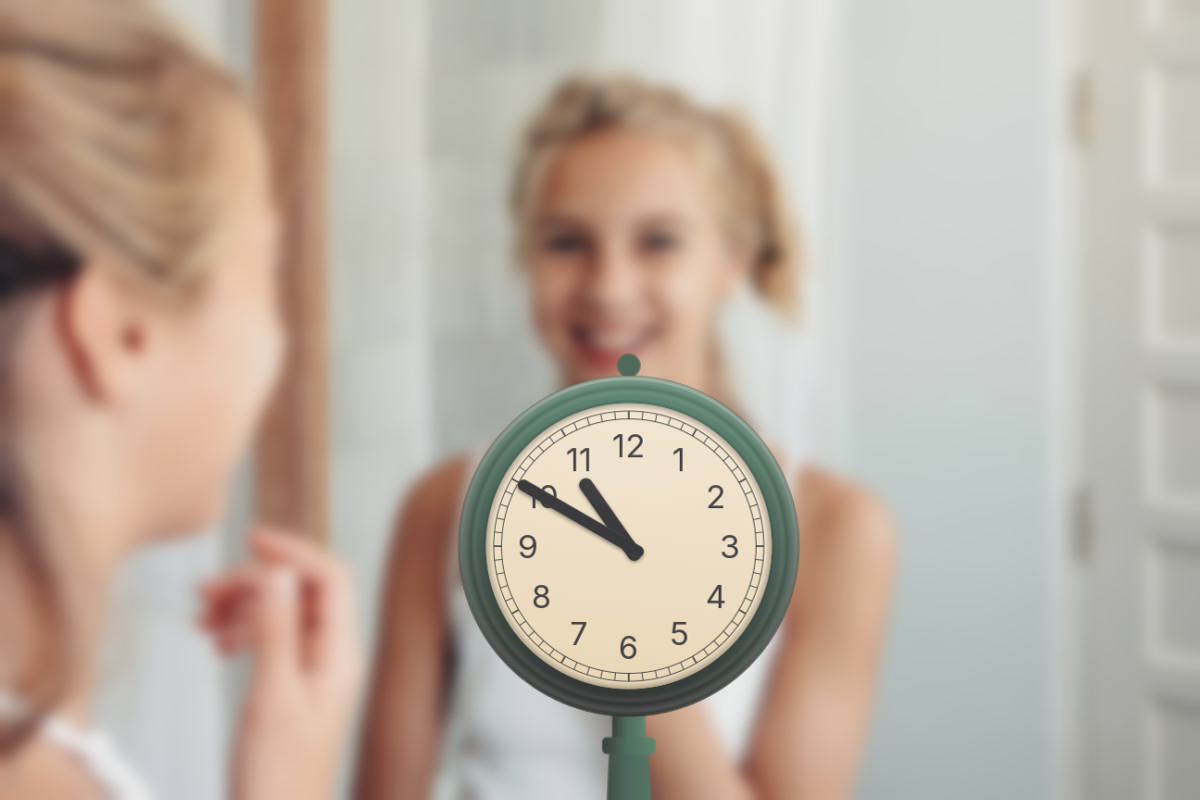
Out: 10,50
